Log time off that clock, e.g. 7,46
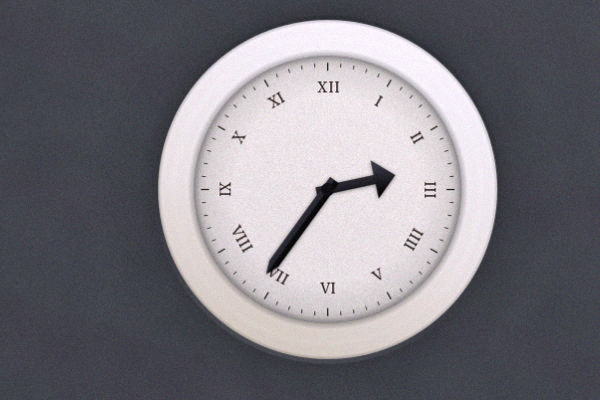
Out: 2,36
